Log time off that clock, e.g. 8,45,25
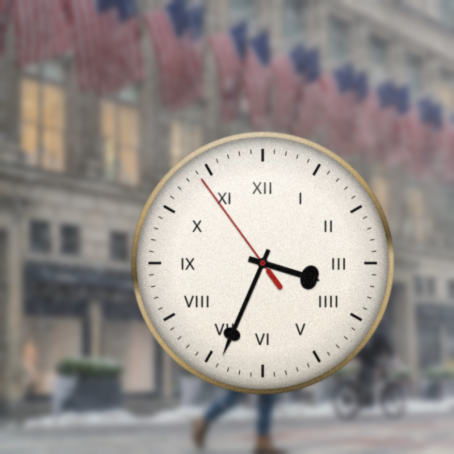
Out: 3,33,54
